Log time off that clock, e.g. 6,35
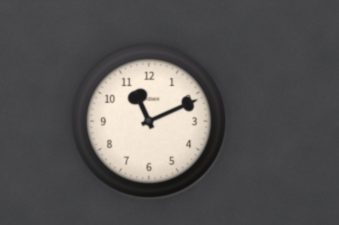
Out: 11,11
